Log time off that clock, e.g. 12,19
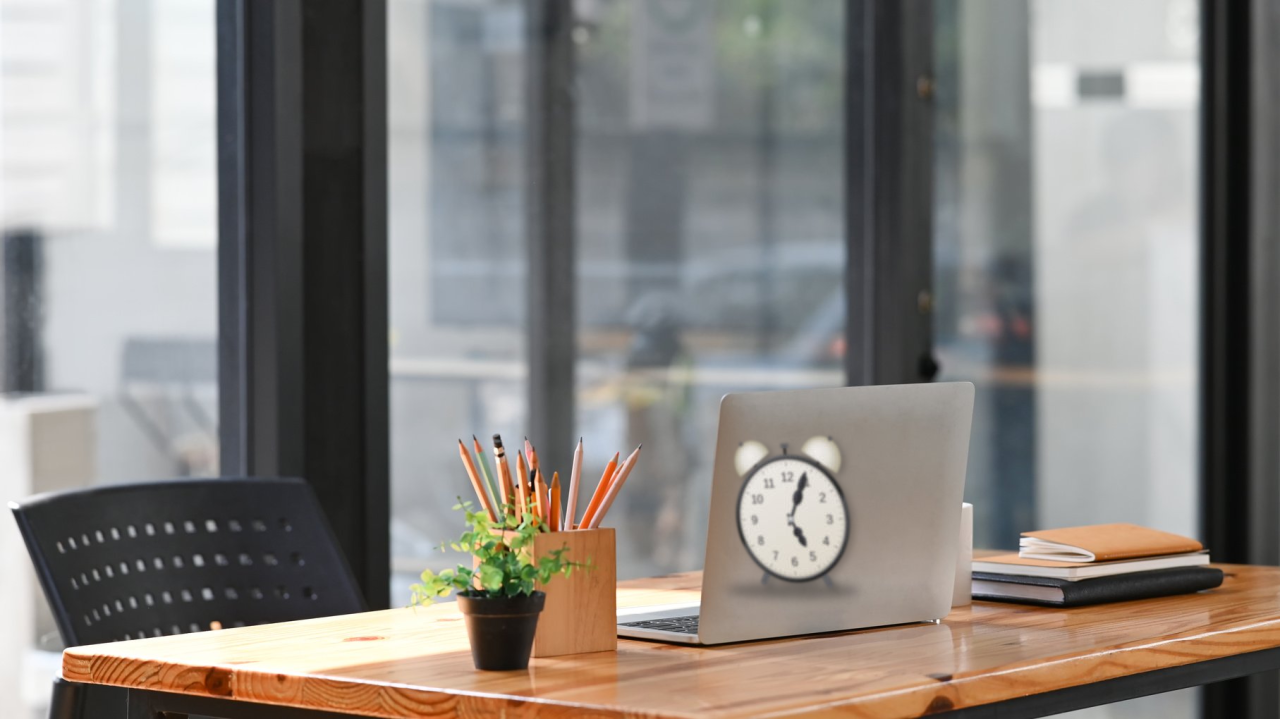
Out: 5,04
